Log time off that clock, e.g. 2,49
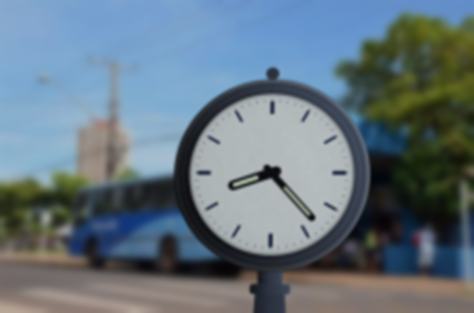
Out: 8,23
